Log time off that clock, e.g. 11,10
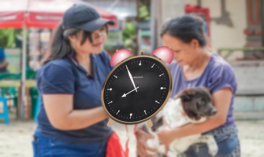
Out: 7,55
